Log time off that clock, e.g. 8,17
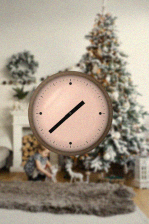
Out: 1,38
